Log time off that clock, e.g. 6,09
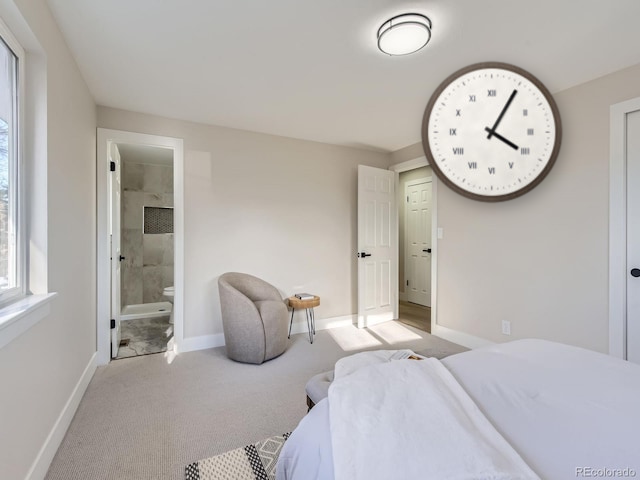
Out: 4,05
